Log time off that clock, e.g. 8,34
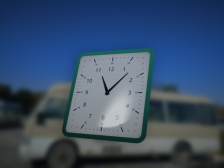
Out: 11,07
